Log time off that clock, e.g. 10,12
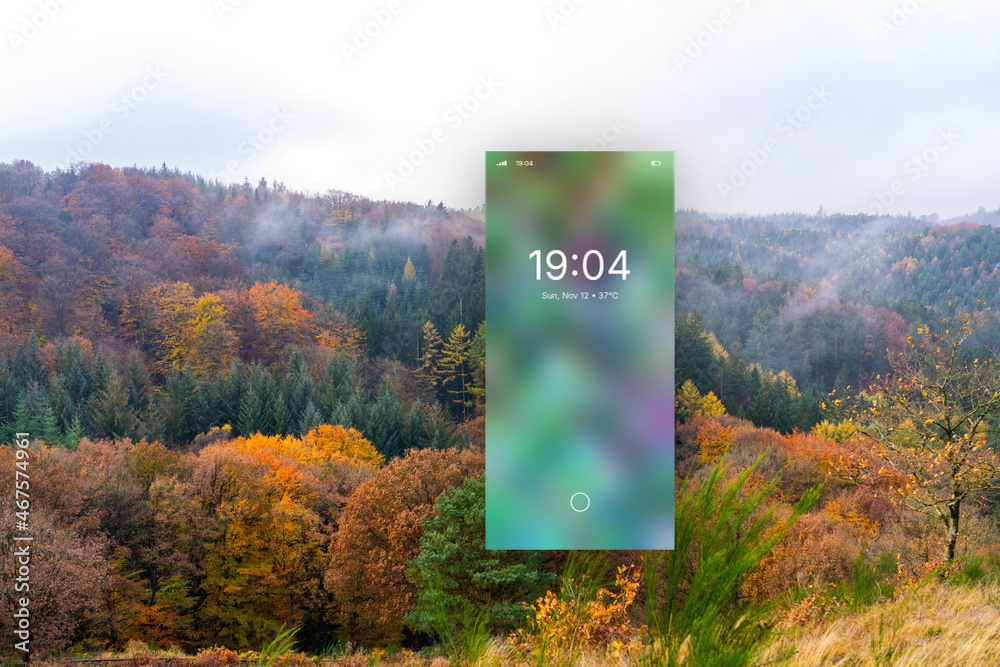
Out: 19,04
